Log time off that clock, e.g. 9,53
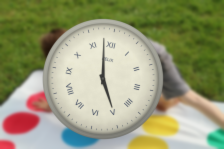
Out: 4,58
